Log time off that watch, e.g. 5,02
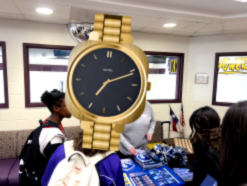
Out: 7,11
